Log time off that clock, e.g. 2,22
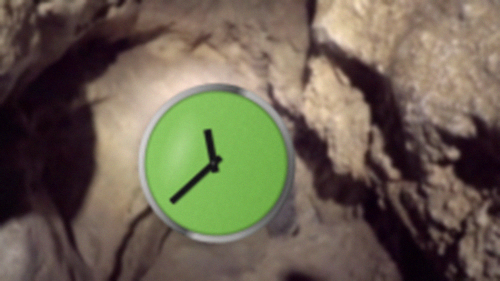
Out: 11,38
